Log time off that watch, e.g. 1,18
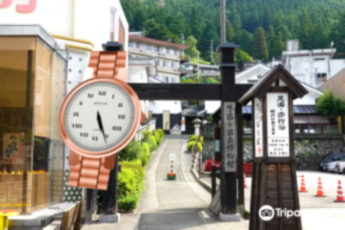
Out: 5,26
